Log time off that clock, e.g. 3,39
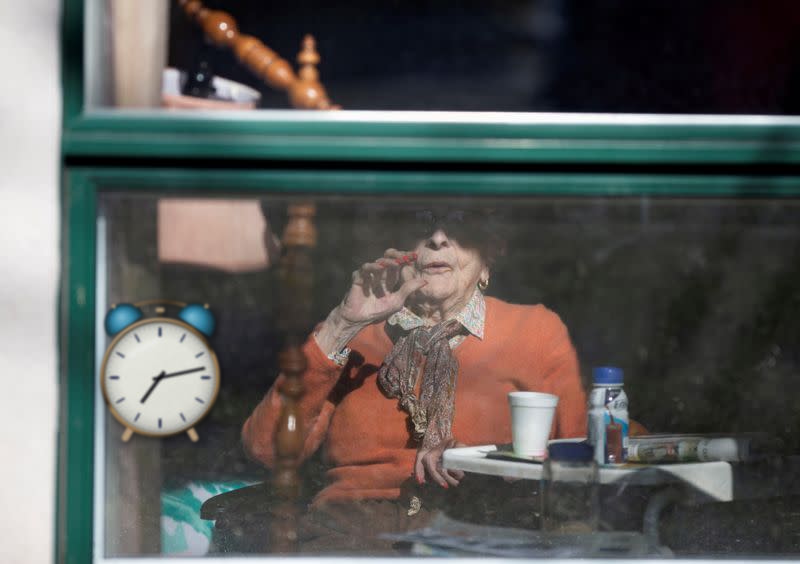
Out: 7,13
